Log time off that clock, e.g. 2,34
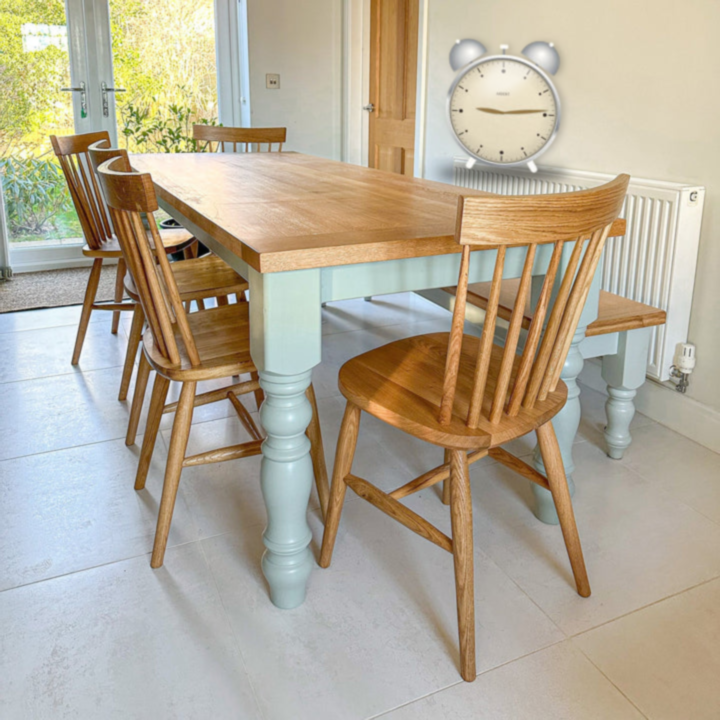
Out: 9,14
